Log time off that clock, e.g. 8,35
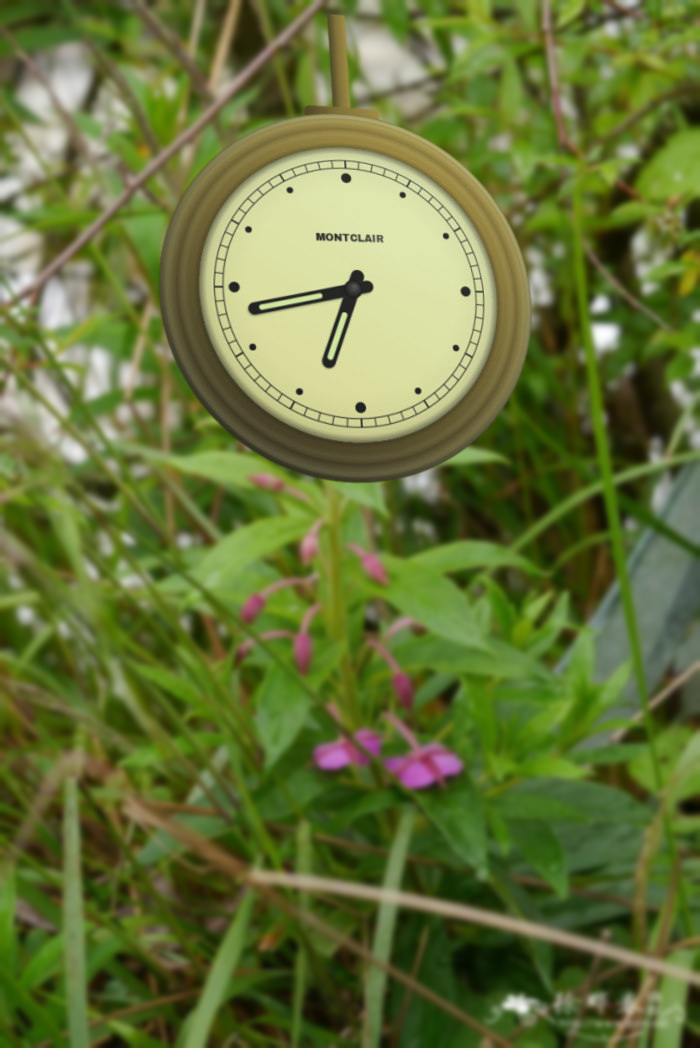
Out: 6,43
